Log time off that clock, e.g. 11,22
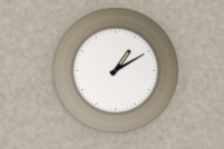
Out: 1,10
